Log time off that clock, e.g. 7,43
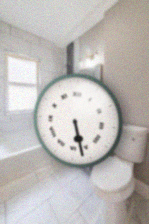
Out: 5,27
